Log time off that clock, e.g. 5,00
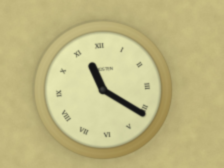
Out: 11,21
